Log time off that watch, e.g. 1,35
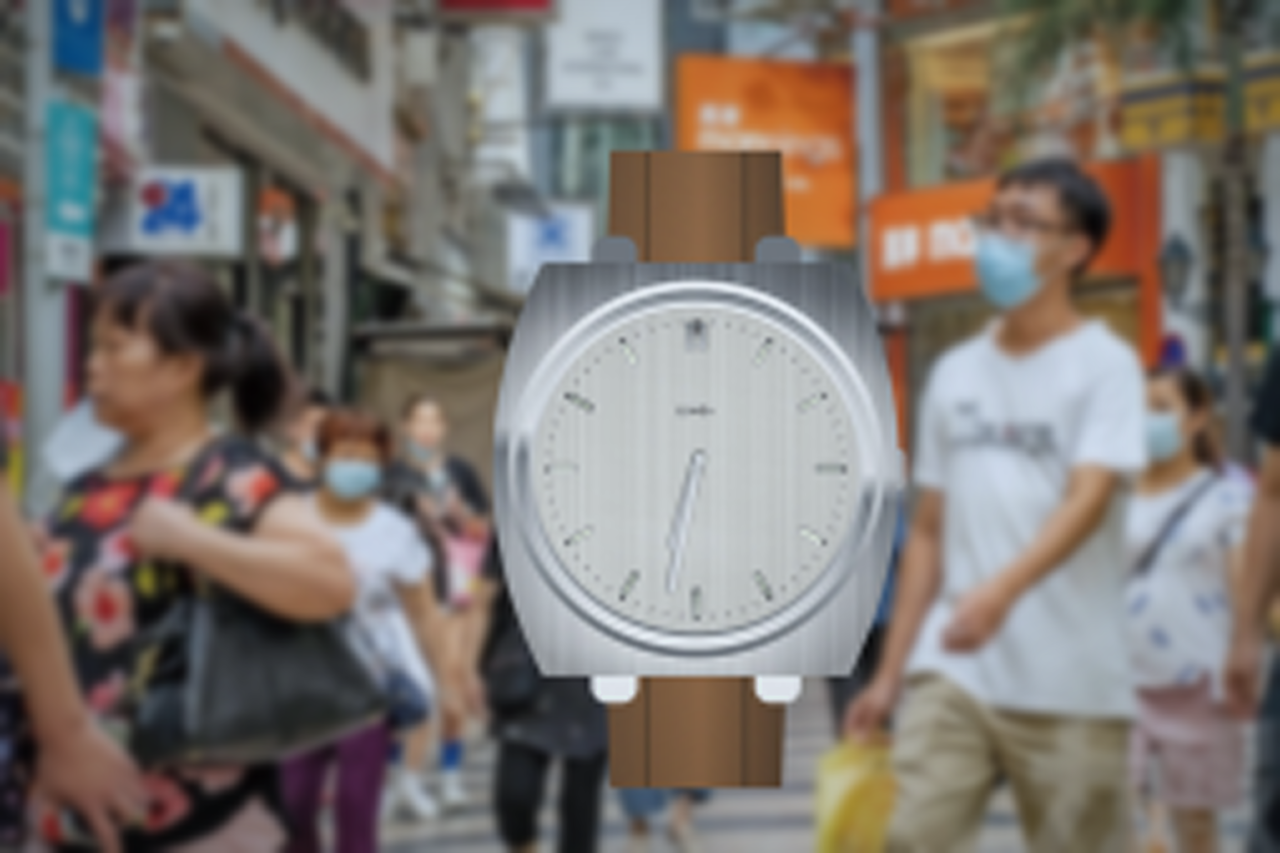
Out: 6,32
